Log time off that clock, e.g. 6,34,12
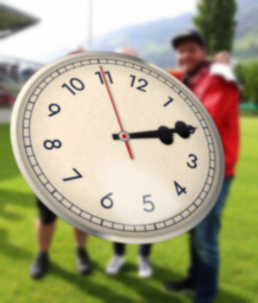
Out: 2,09,55
